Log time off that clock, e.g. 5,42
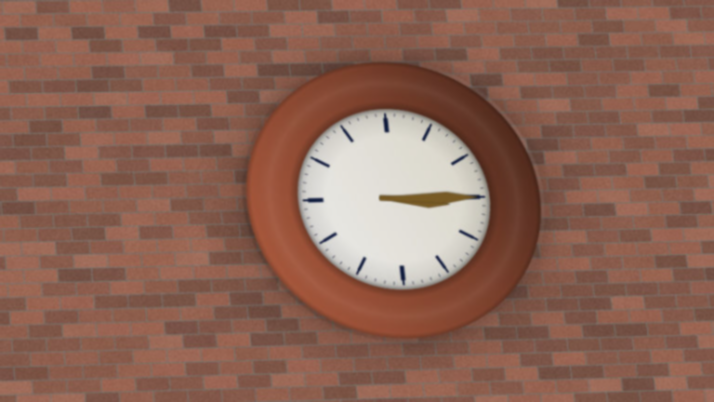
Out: 3,15
